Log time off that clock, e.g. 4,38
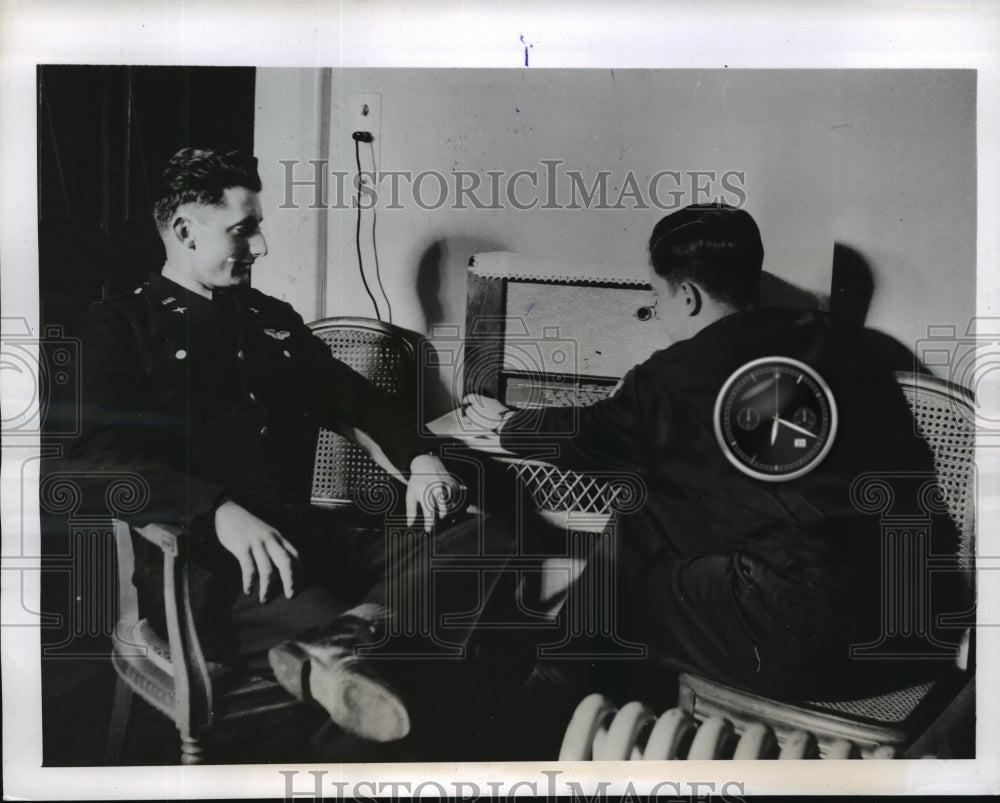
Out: 6,19
